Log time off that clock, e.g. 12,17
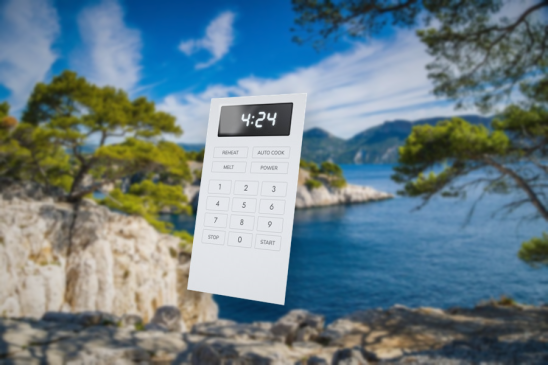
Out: 4,24
